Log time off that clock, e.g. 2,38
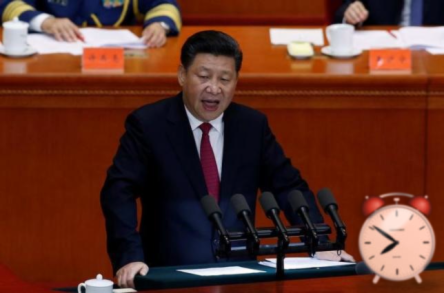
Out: 7,51
